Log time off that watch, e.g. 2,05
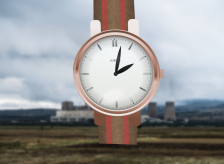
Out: 2,02
